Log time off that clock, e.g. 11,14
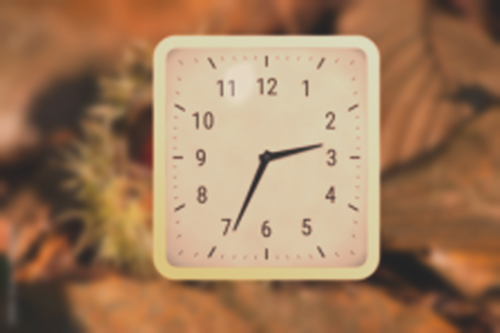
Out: 2,34
